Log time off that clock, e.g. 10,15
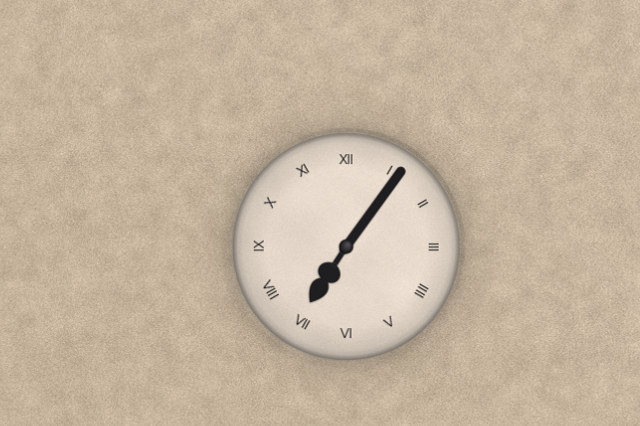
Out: 7,06
